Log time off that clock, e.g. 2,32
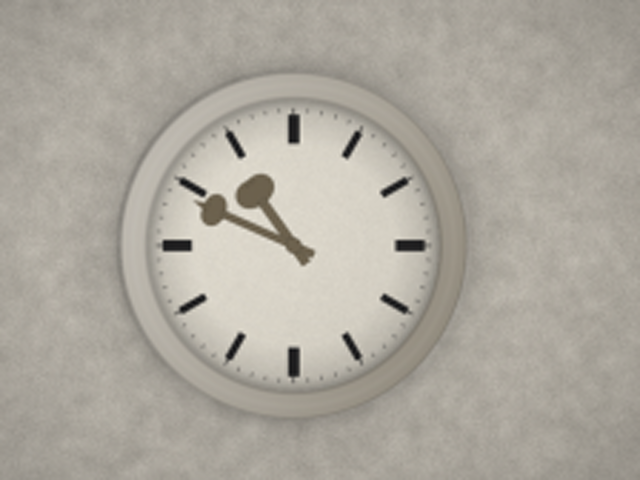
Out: 10,49
